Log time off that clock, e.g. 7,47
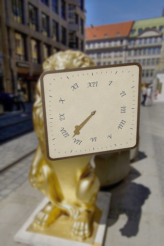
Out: 7,37
